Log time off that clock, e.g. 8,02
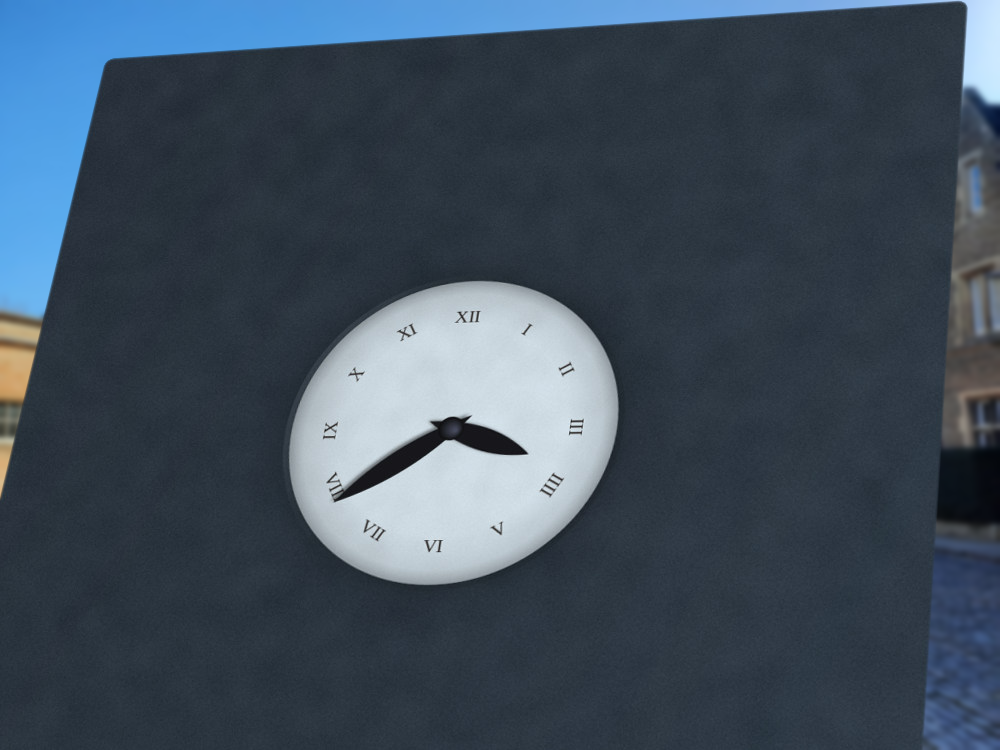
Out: 3,39
